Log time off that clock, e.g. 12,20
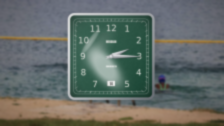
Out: 2,15
